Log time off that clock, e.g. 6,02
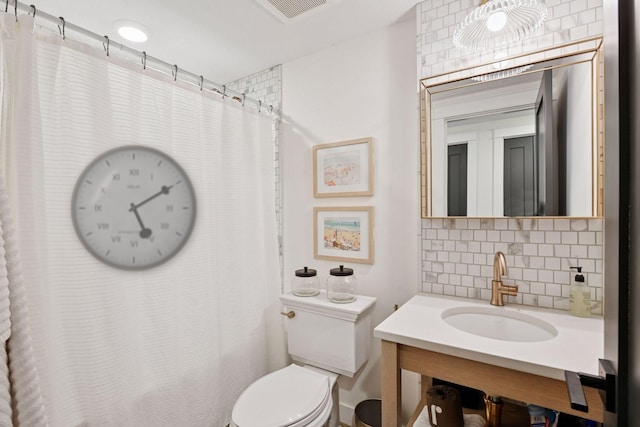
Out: 5,10
